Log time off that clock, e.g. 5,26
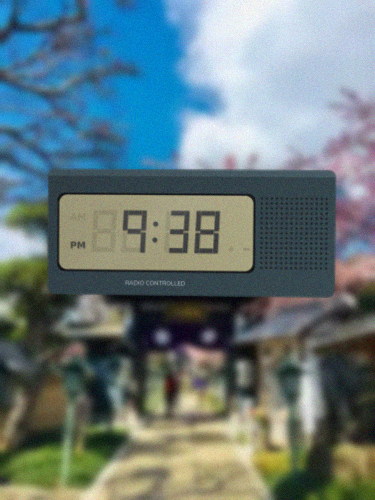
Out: 9,38
